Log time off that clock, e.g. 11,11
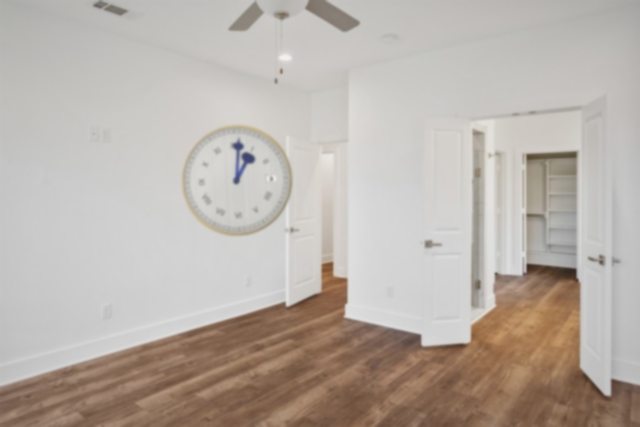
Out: 1,01
